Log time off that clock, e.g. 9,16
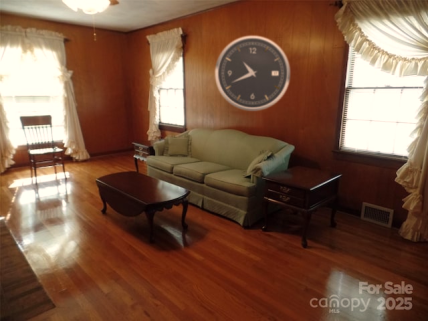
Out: 10,41
